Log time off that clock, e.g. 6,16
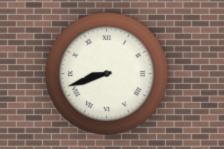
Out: 8,42
